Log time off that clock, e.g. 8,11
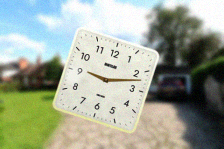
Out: 9,12
